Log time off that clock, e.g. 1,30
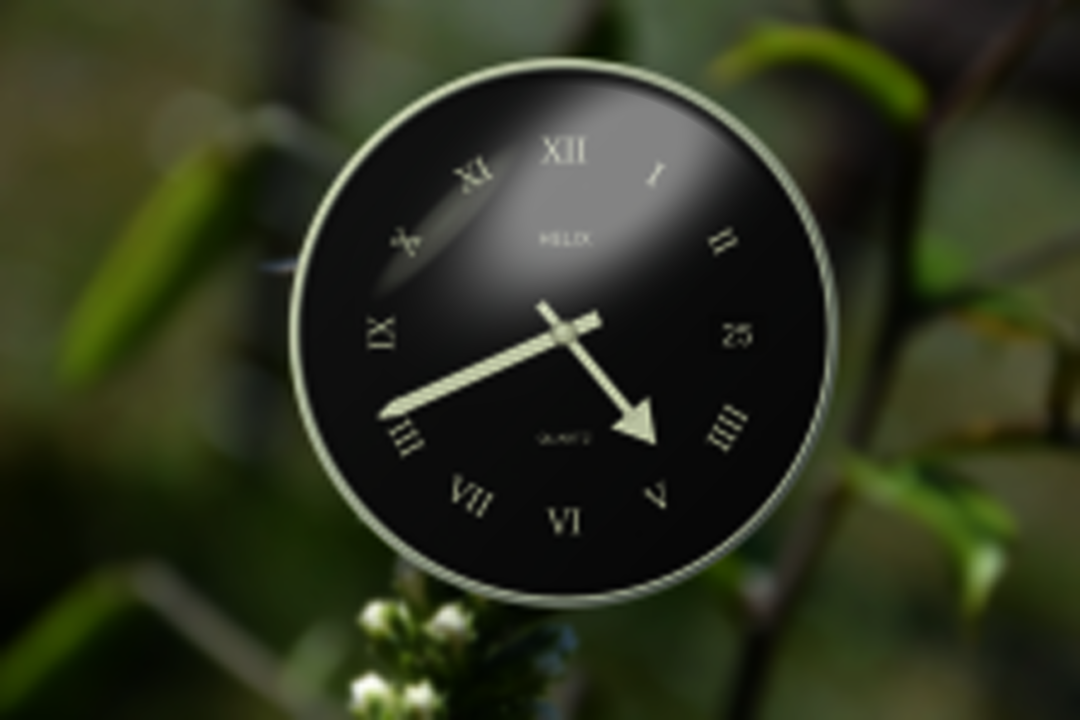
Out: 4,41
